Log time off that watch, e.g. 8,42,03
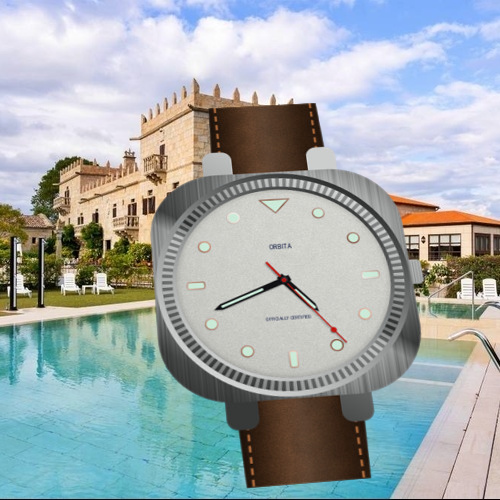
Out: 4,41,24
